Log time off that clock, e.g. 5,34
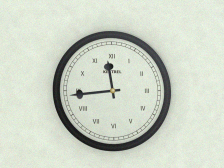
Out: 11,44
